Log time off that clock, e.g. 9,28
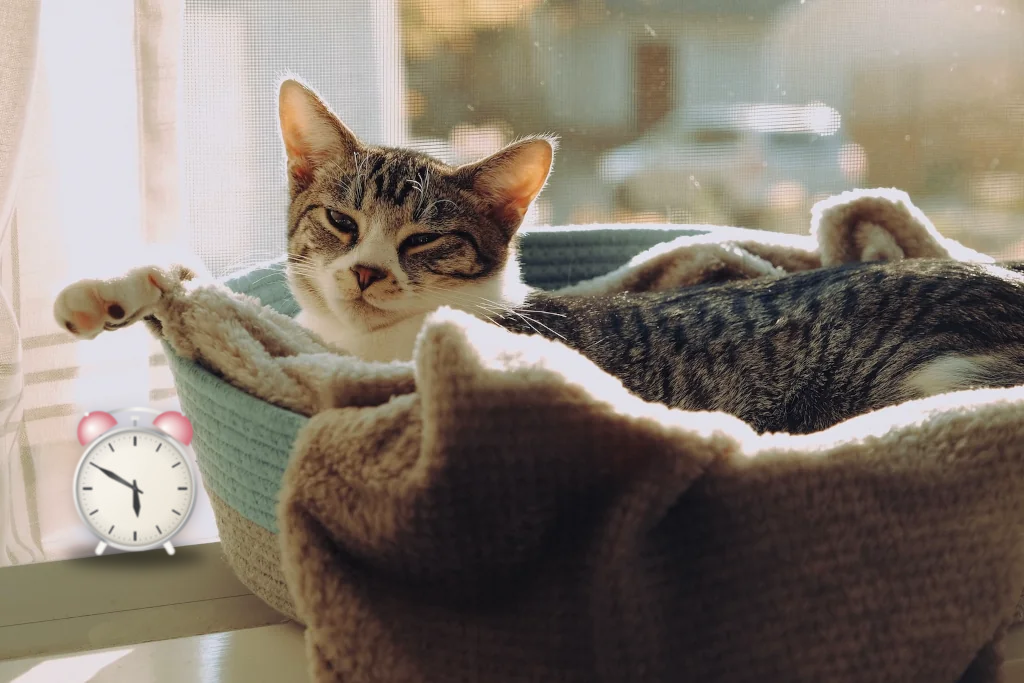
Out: 5,50
